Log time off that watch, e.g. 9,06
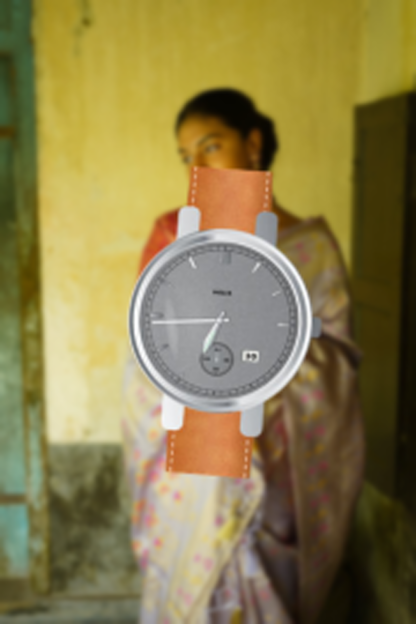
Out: 6,44
